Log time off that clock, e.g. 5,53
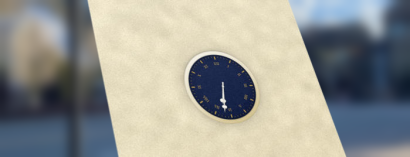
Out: 6,32
